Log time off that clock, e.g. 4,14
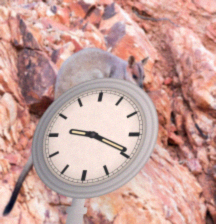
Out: 9,19
